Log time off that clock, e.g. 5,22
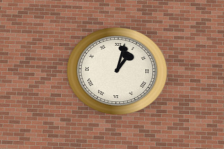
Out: 1,02
